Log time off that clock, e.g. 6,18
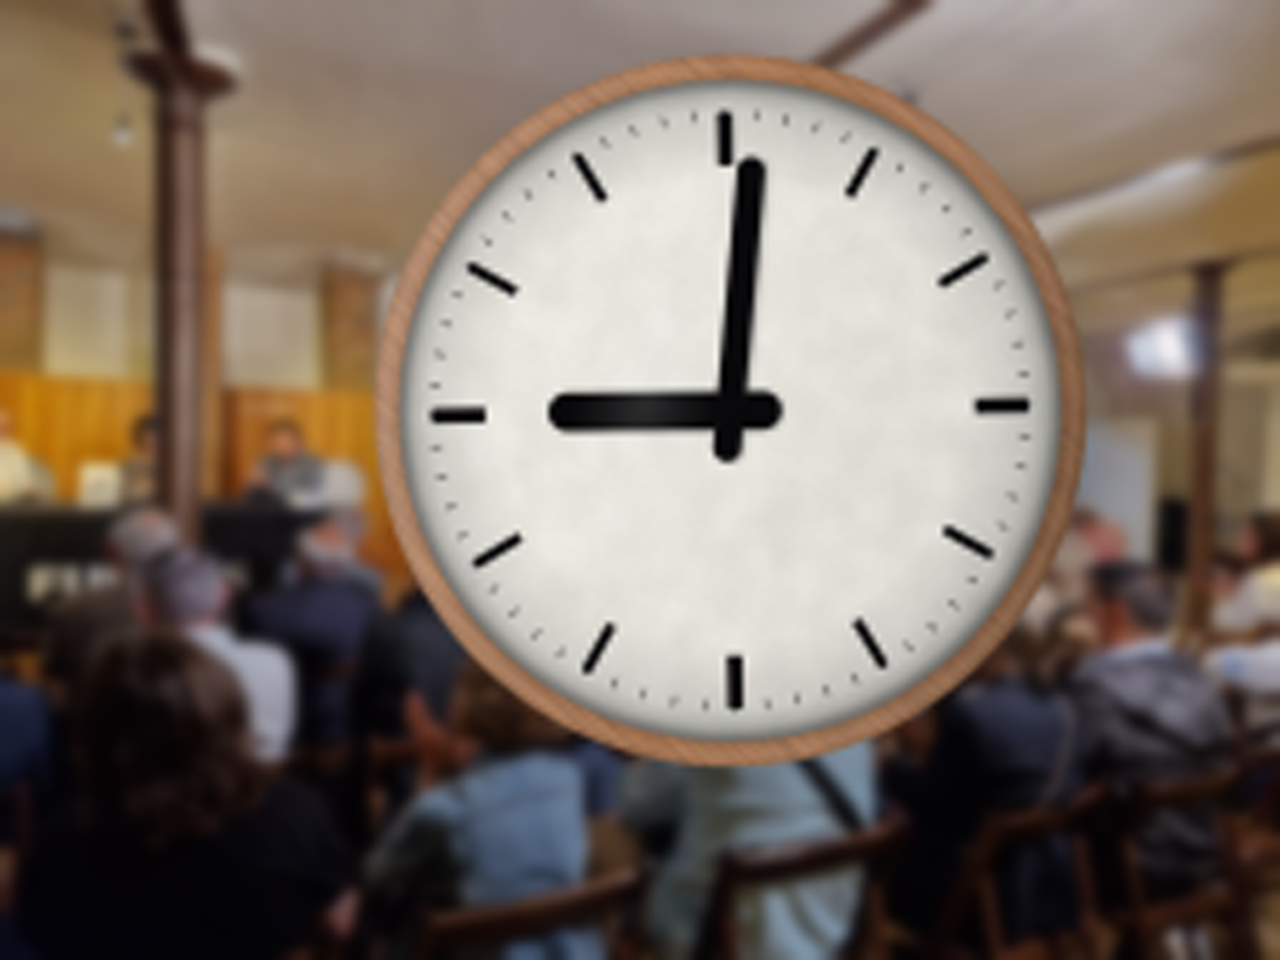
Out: 9,01
